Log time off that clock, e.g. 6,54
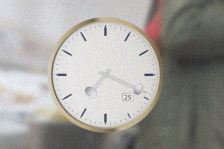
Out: 7,19
